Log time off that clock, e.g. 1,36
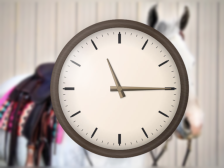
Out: 11,15
